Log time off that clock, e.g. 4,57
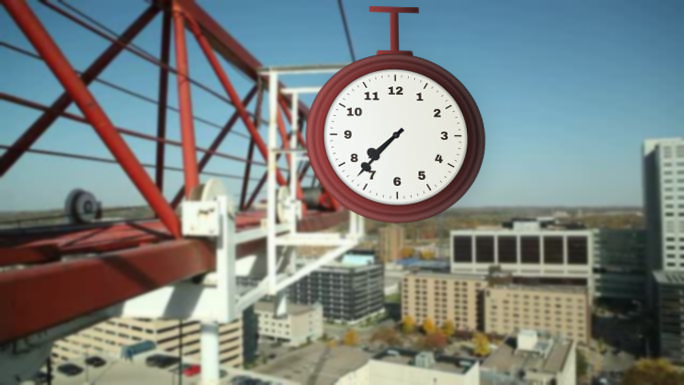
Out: 7,37
